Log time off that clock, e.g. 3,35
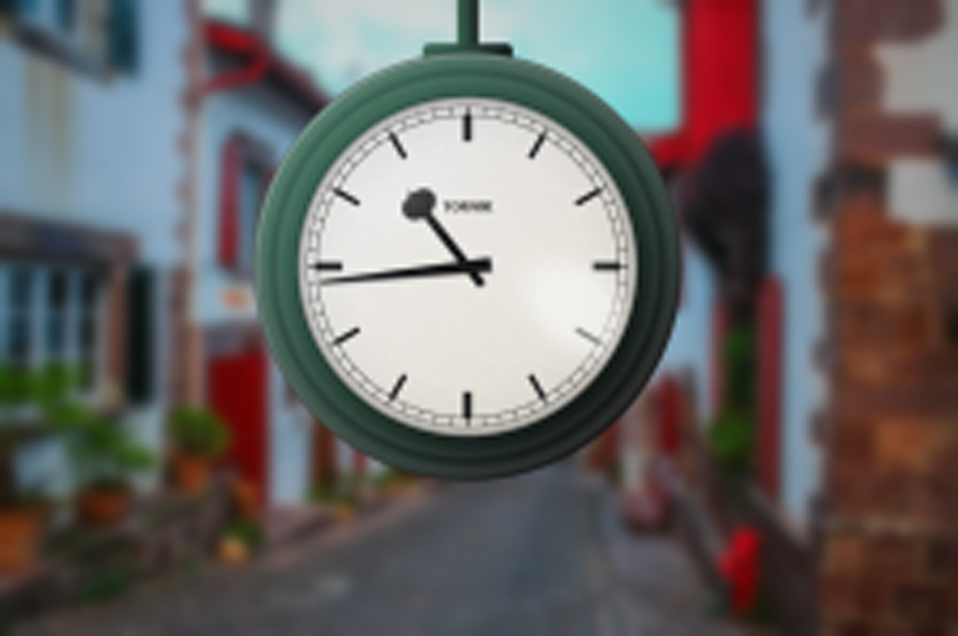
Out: 10,44
